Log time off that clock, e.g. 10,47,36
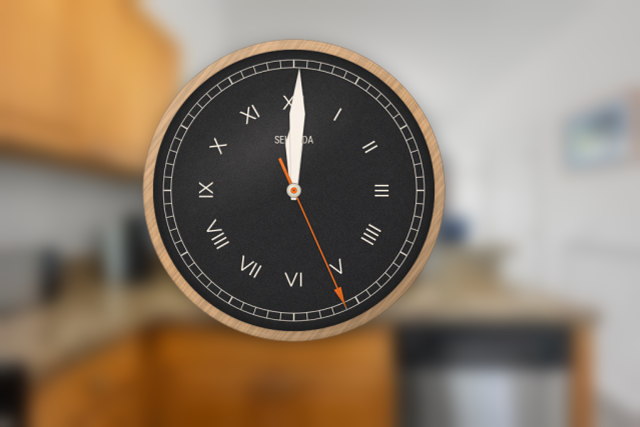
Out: 12,00,26
